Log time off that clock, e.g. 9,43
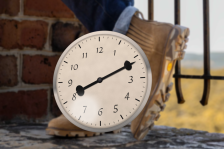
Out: 8,11
